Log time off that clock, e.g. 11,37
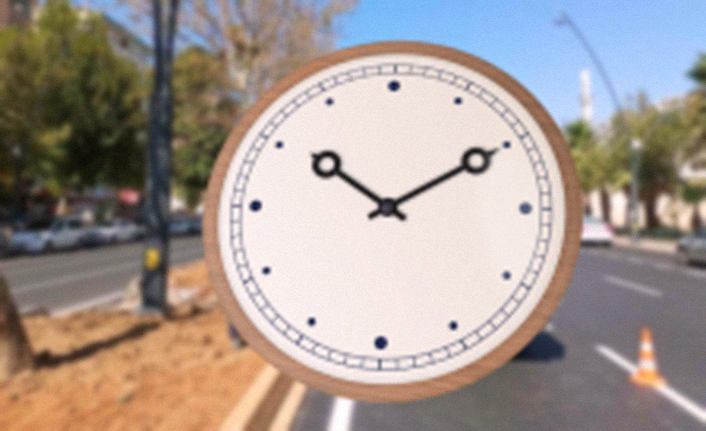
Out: 10,10
